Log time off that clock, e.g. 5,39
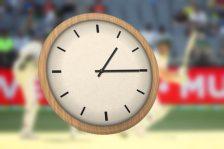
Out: 1,15
